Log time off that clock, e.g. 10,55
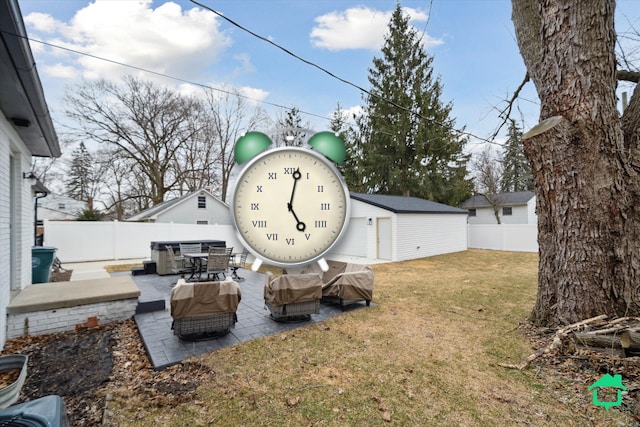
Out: 5,02
